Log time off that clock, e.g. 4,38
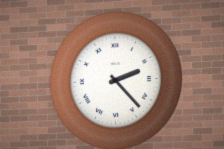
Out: 2,23
